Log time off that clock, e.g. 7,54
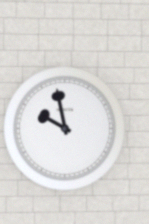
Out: 9,58
